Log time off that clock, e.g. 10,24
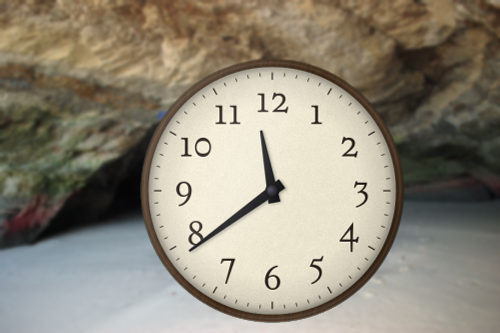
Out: 11,39
